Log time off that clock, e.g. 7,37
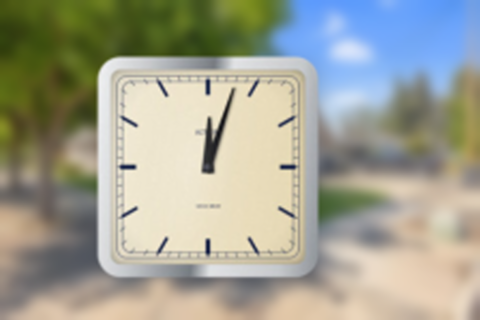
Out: 12,03
